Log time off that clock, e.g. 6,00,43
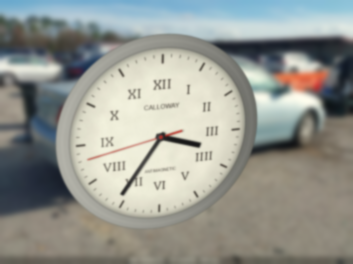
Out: 3,35,43
